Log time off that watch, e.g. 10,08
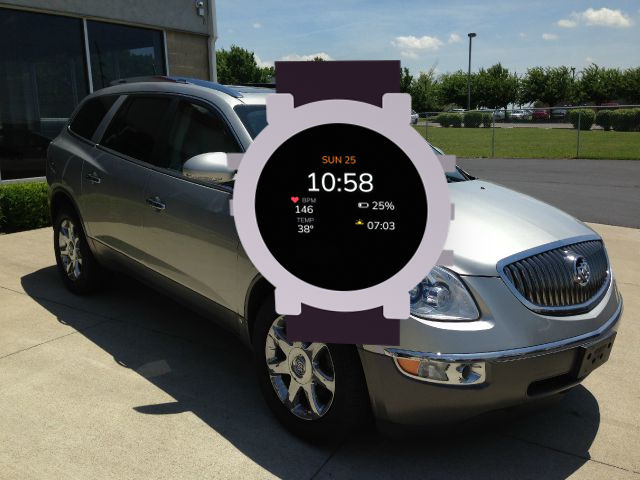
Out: 10,58
